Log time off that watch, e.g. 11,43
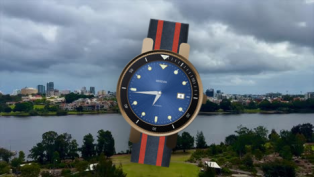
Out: 6,44
